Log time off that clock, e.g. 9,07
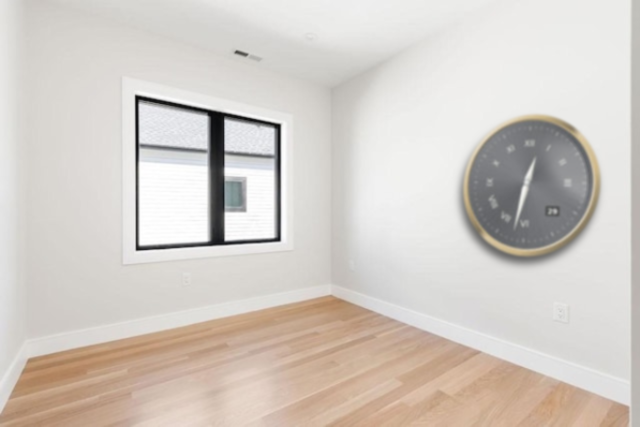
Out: 12,32
